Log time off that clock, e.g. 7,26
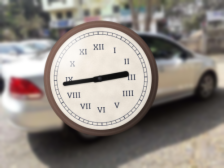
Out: 2,44
